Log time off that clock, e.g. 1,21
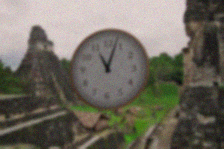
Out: 11,03
